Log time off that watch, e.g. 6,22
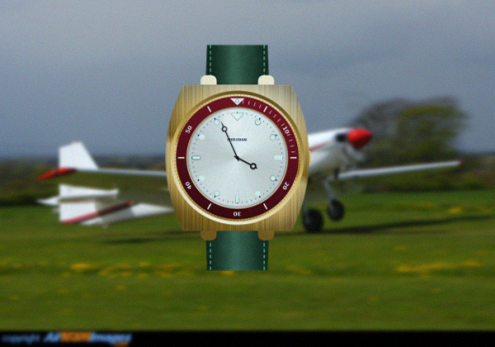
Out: 3,56
